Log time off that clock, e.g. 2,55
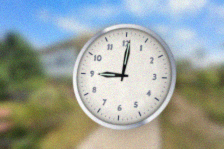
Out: 9,01
